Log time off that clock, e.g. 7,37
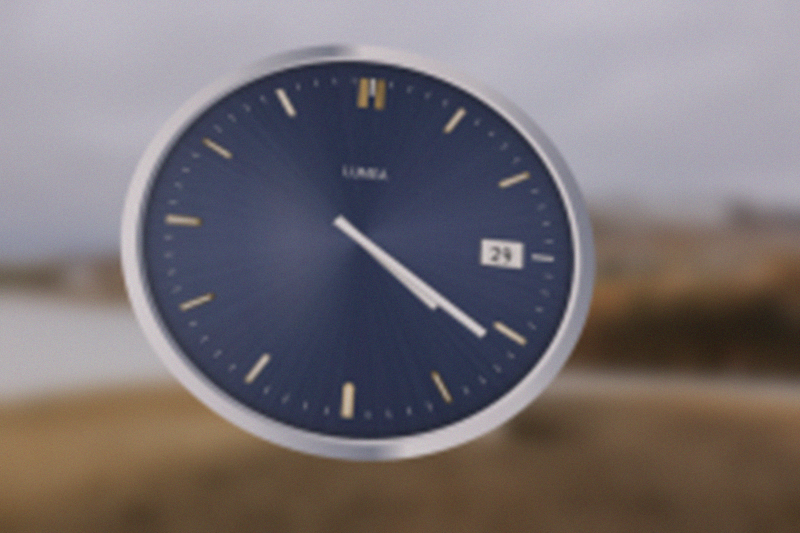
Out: 4,21
